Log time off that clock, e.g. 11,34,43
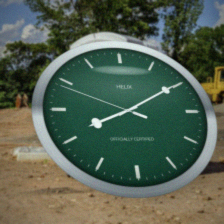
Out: 8,09,49
